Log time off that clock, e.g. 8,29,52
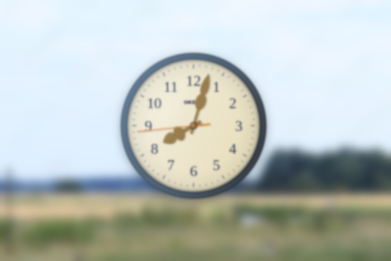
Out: 8,02,44
